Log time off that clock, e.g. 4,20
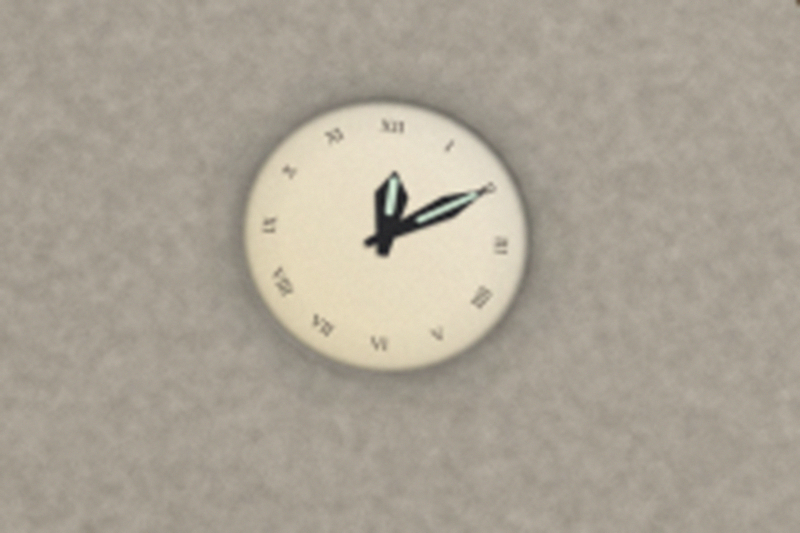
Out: 12,10
